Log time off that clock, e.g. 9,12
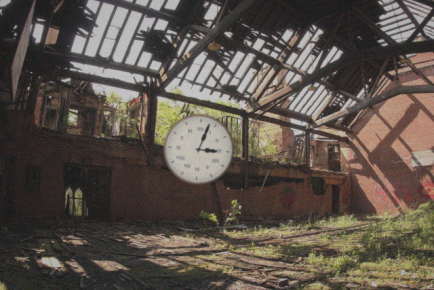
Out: 3,03
